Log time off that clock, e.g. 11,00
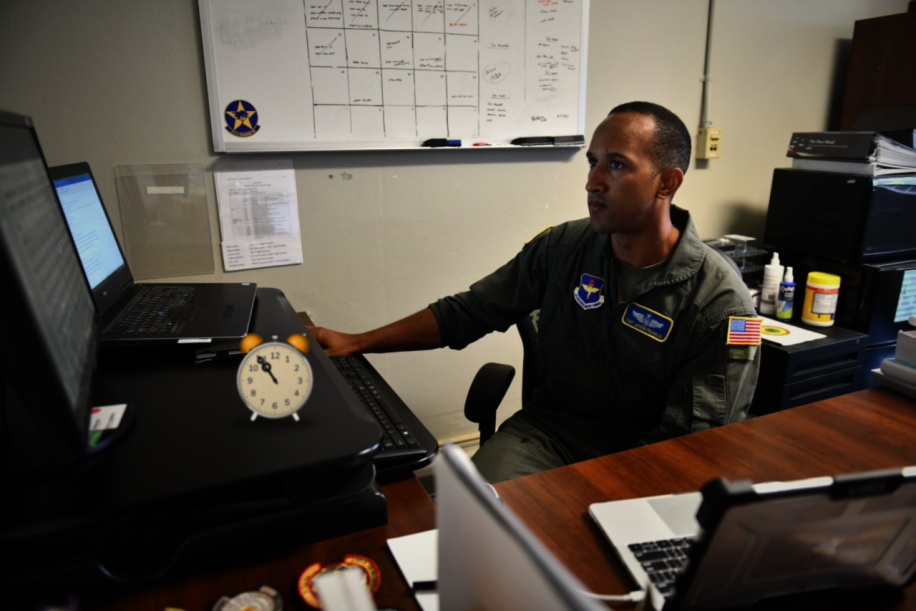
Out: 10,54
